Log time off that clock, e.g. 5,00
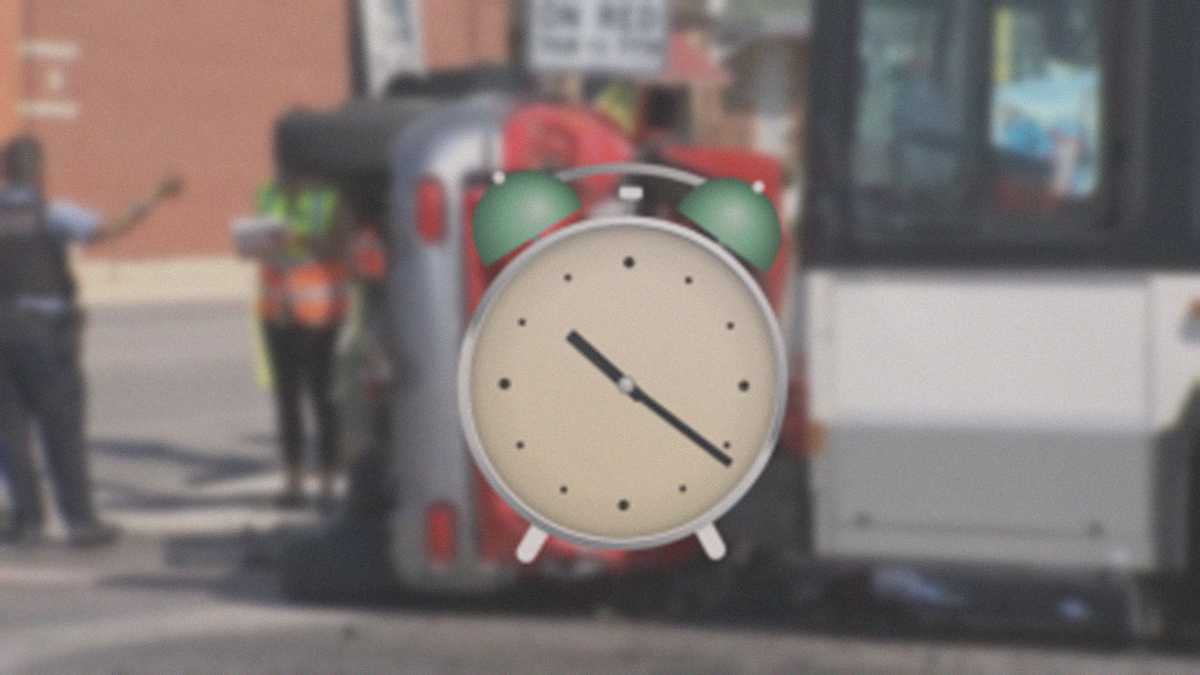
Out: 10,21
